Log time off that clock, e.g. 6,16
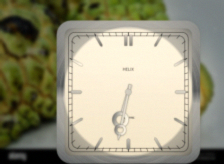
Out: 6,32
